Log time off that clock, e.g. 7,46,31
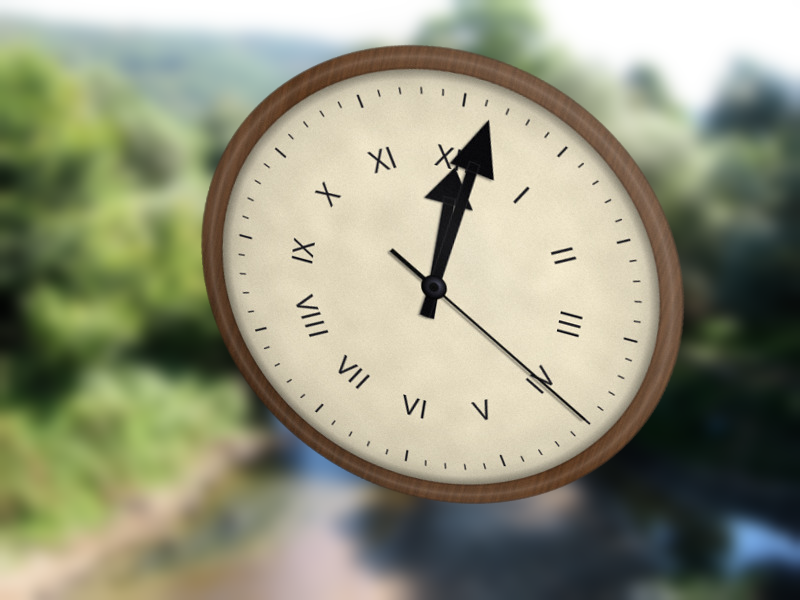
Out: 12,01,20
